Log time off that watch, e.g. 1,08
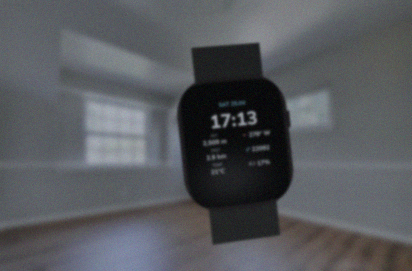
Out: 17,13
